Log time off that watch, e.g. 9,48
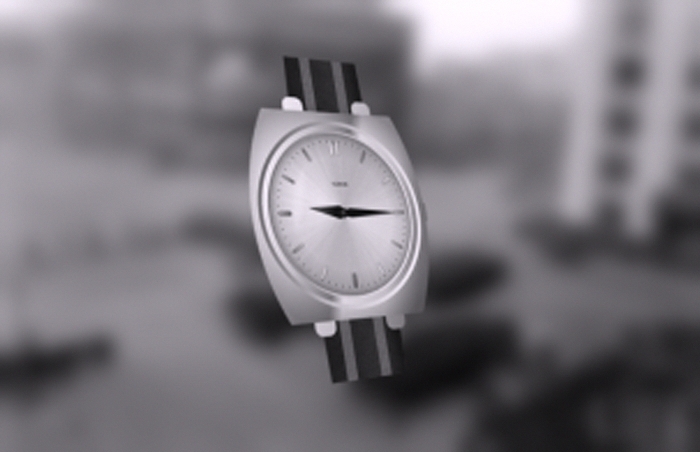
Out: 9,15
